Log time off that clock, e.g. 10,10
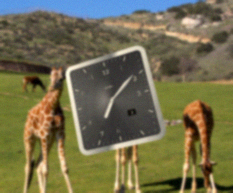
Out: 7,09
